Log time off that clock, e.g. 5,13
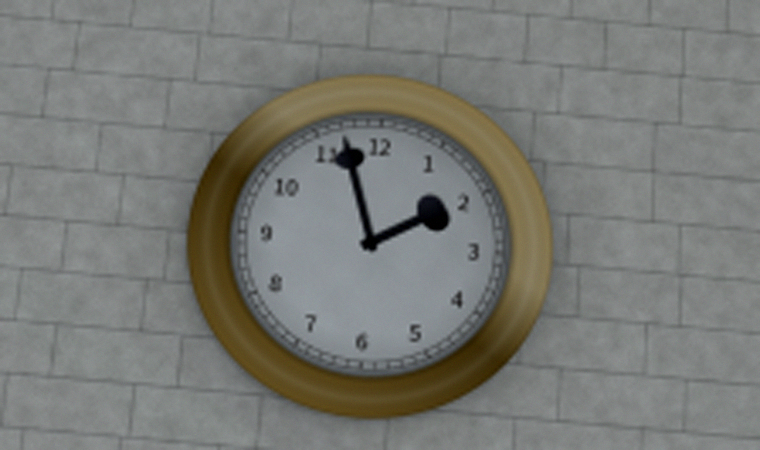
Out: 1,57
